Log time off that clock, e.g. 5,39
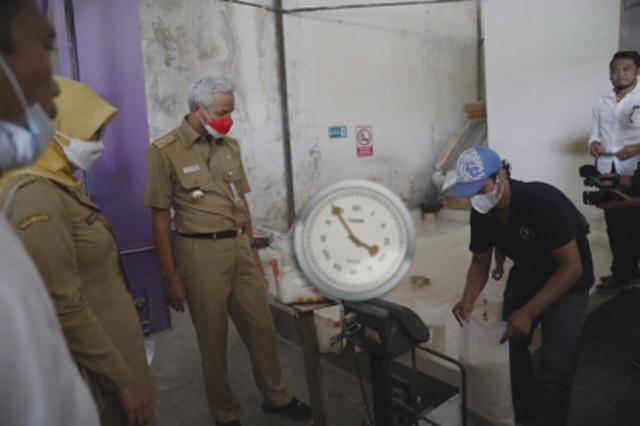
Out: 3,54
